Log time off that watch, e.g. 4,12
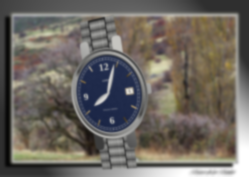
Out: 8,04
